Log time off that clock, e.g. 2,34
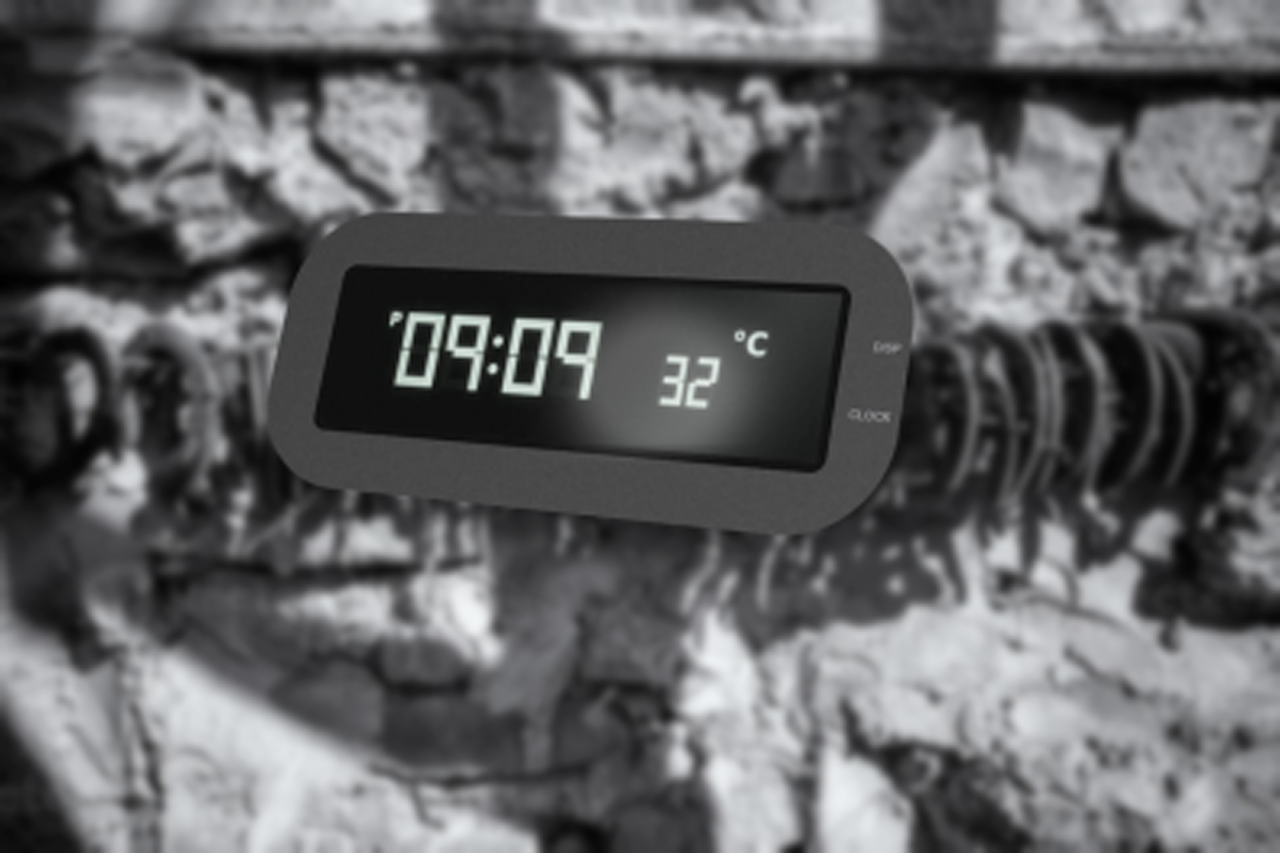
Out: 9,09
